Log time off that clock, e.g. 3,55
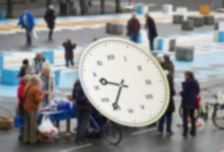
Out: 9,36
